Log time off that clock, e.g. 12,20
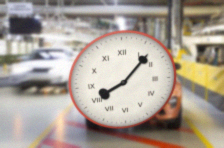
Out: 8,07
